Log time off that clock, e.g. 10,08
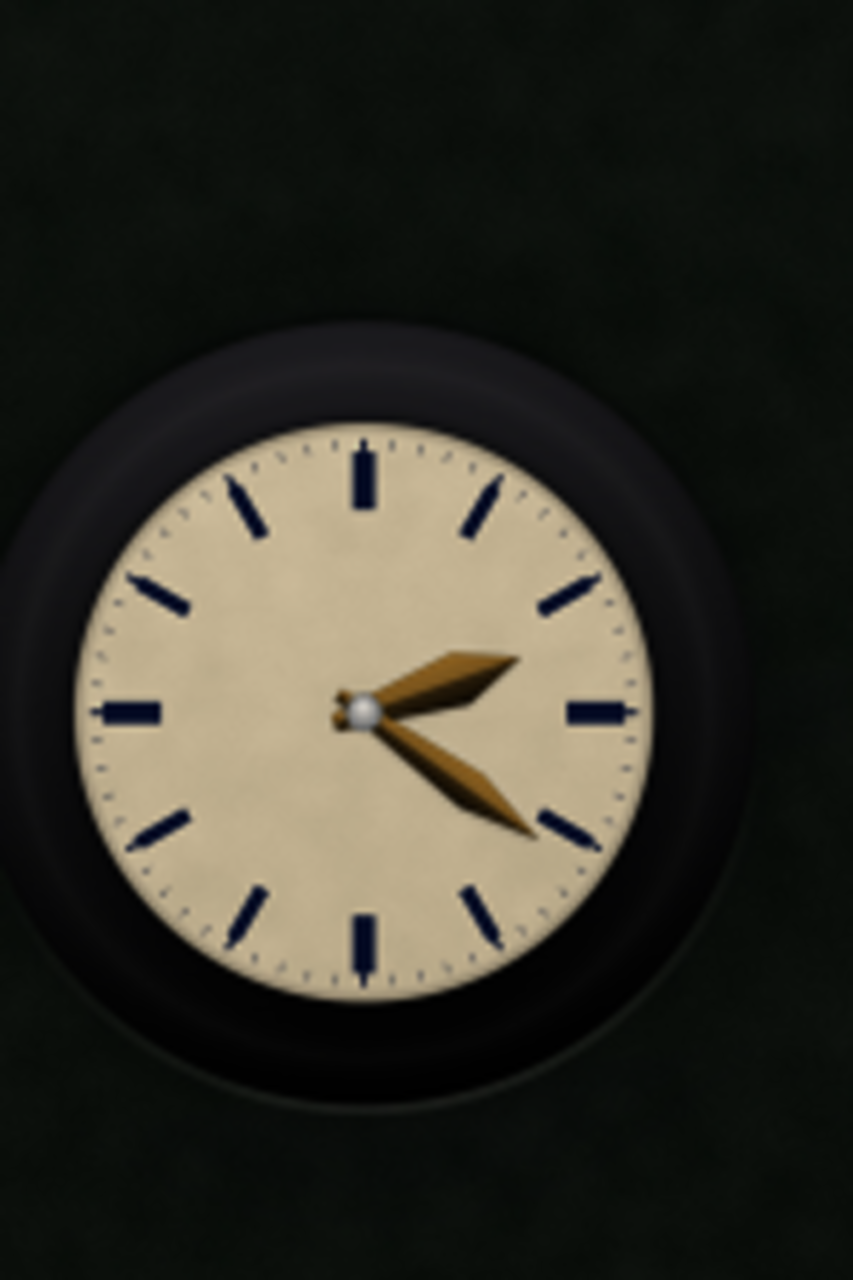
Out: 2,21
